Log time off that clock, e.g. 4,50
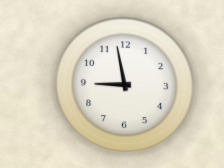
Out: 8,58
